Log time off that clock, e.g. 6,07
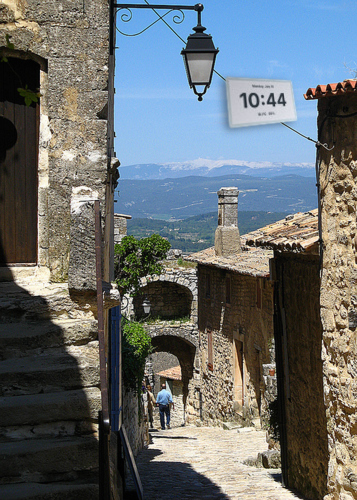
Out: 10,44
